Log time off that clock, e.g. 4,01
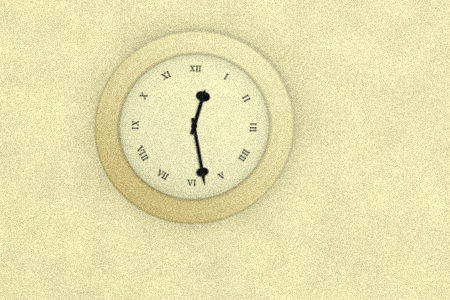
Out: 12,28
